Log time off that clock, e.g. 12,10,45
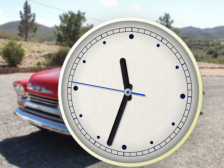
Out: 11,32,46
